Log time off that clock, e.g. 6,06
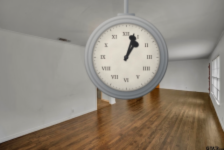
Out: 1,03
